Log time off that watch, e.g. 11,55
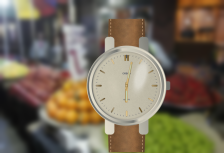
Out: 6,02
